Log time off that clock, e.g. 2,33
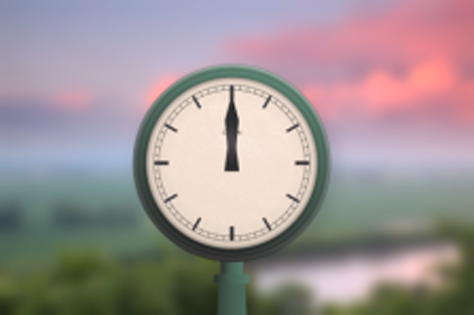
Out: 12,00
